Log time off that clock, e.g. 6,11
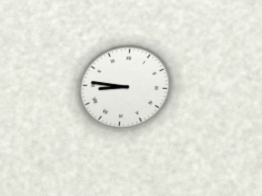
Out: 8,46
